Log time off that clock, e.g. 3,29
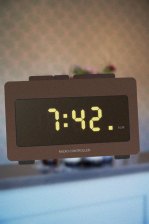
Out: 7,42
